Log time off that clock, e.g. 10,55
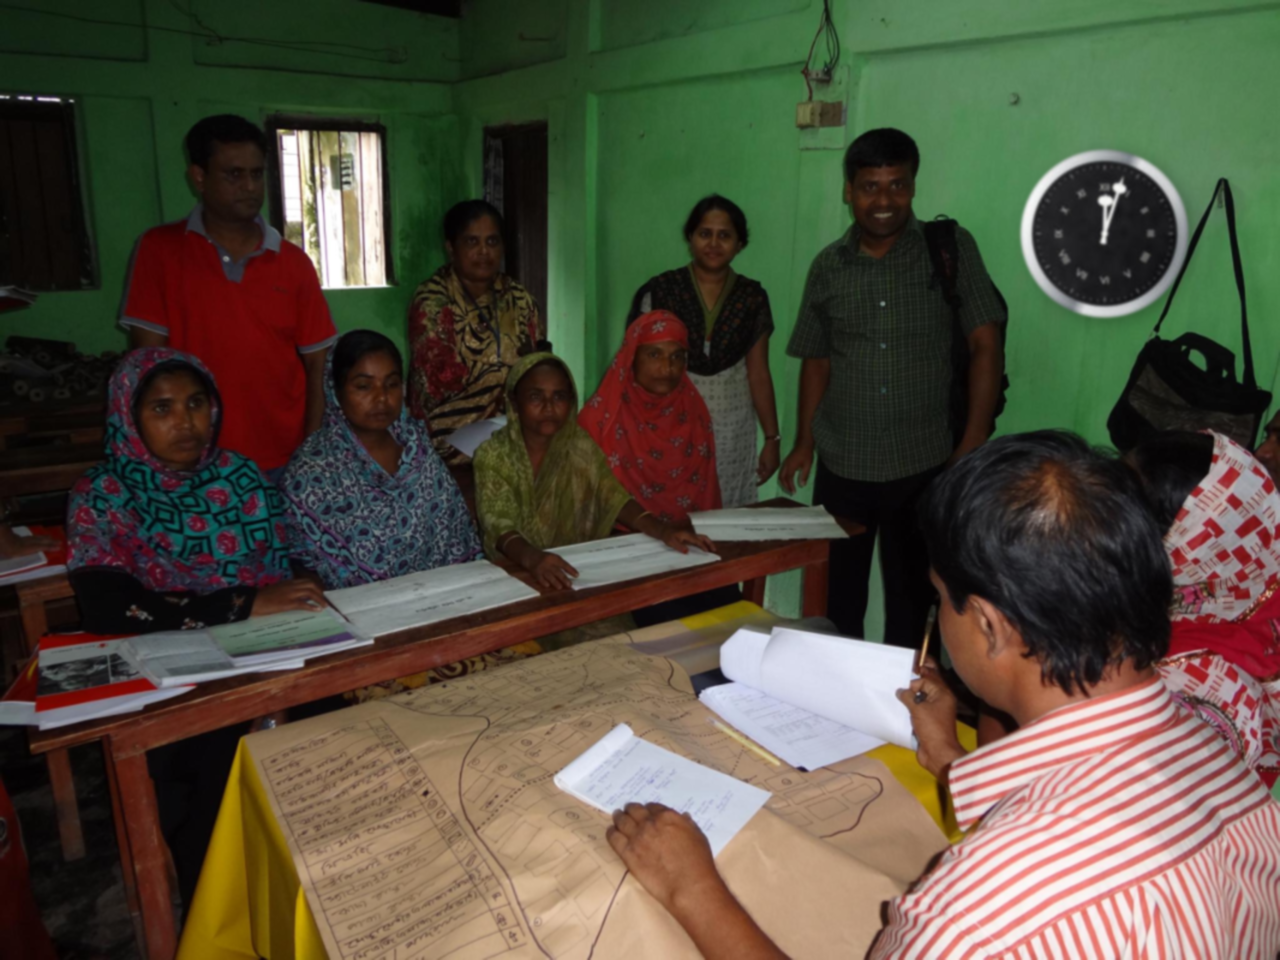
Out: 12,03
